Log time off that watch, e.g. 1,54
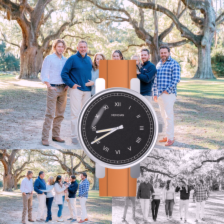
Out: 8,40
